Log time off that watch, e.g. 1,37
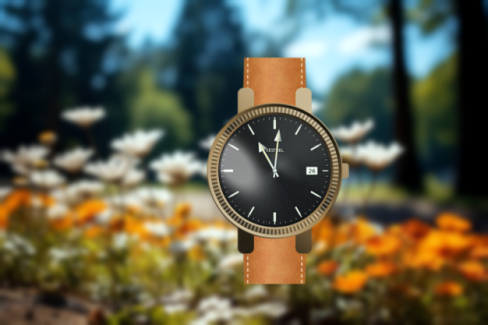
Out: 11,01
